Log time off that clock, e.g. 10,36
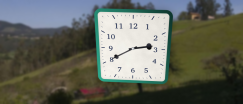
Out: 2,40
